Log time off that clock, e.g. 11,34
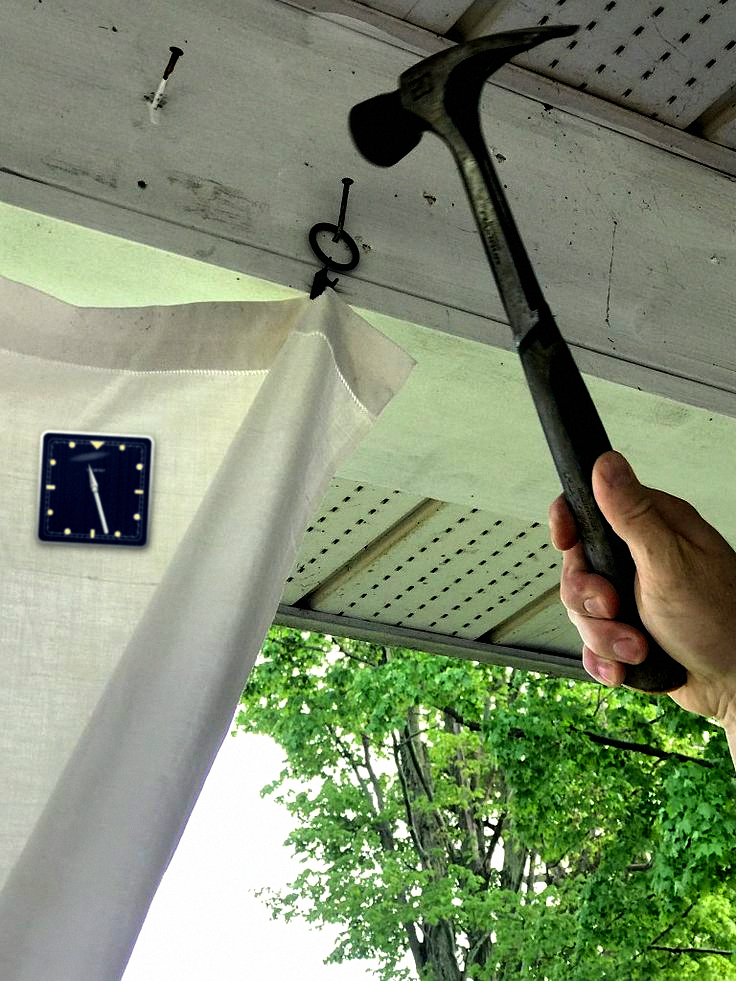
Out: 11,27
